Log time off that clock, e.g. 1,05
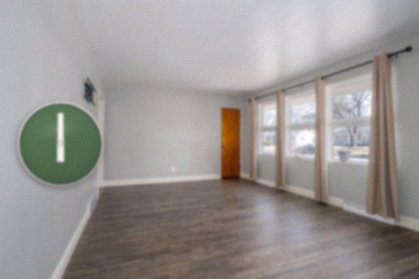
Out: 6,00
